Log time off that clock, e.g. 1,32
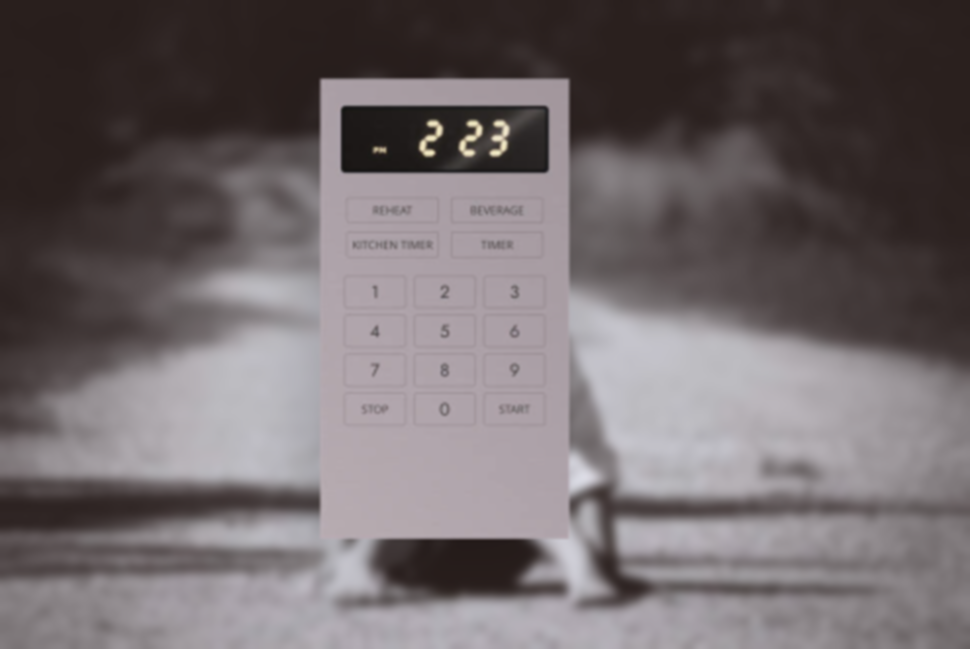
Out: 2,23
